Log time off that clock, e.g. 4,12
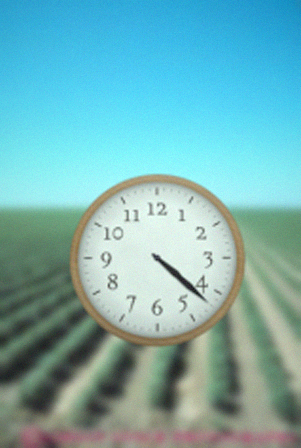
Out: 4,22
